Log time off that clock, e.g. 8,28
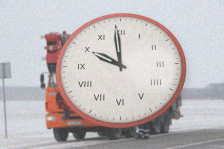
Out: 9,59
